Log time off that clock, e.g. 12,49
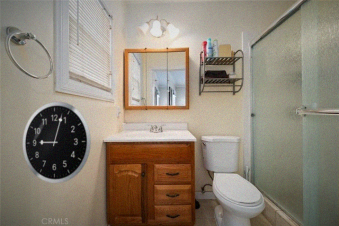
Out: 9,03
